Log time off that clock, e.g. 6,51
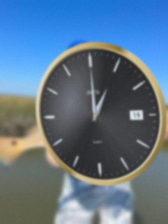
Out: 1,00
